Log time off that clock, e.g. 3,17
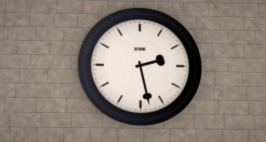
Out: 2,28
